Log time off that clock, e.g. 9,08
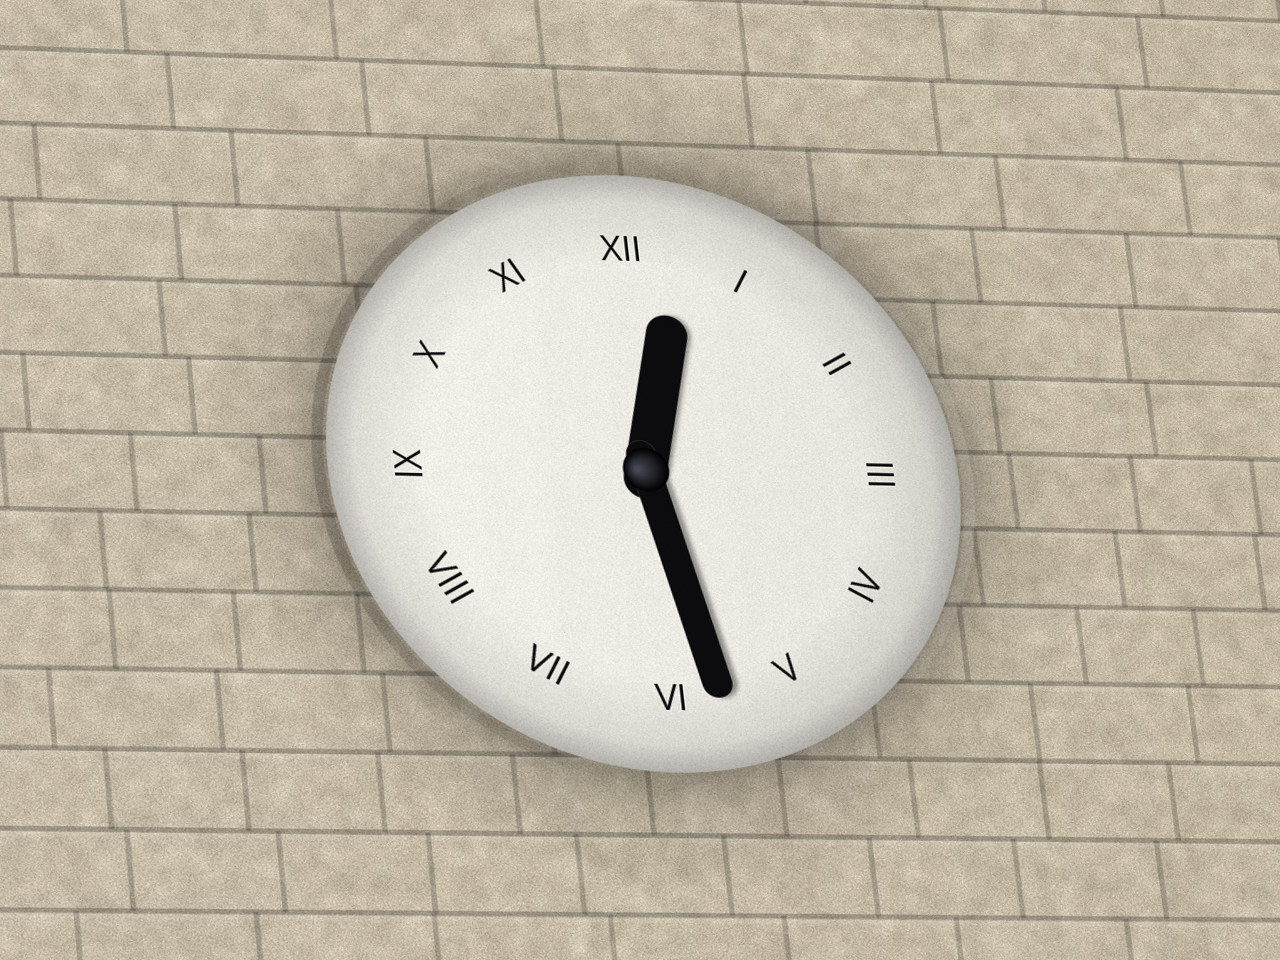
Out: 12,28
